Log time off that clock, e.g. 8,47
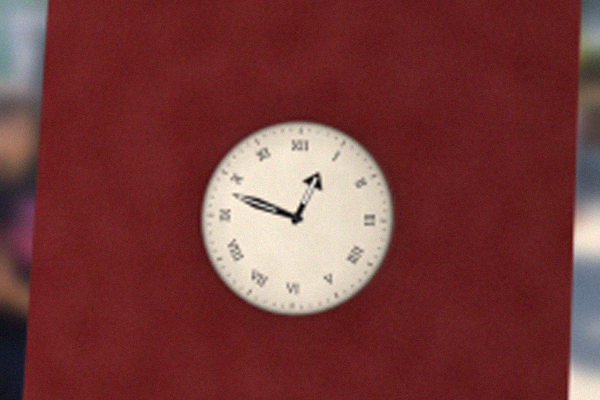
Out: 12,48
